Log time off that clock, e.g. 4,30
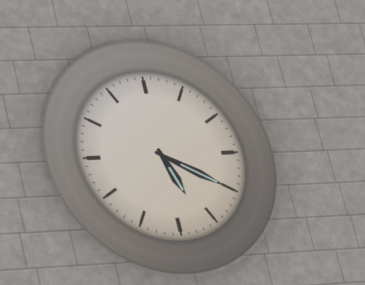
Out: 5,20
